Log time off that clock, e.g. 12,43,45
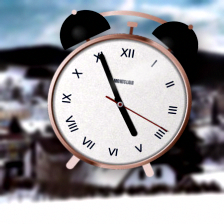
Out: 4,55,19
